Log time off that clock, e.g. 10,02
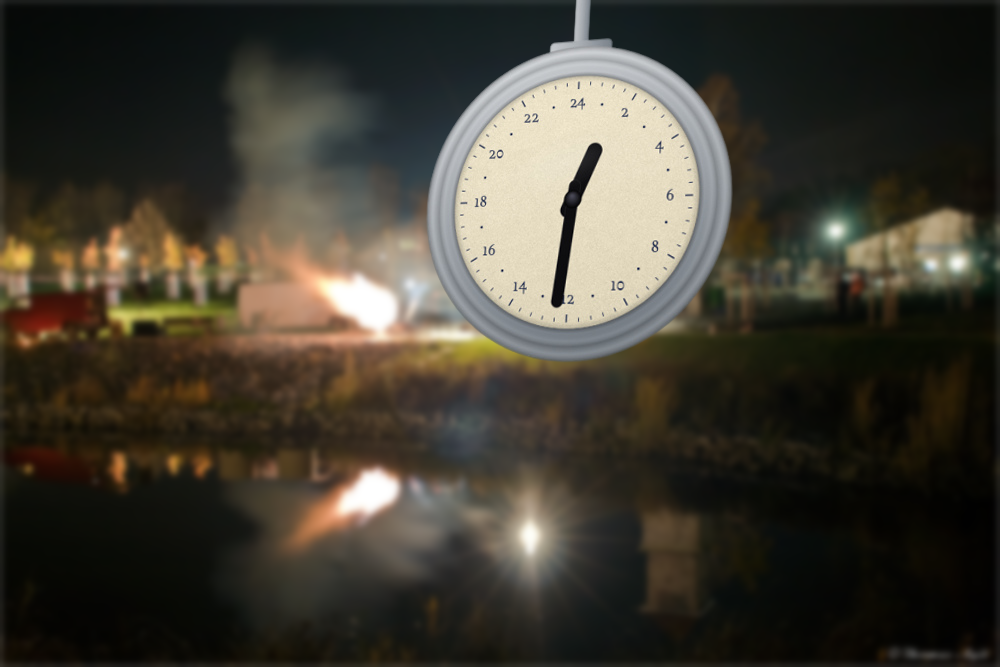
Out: 1,31
